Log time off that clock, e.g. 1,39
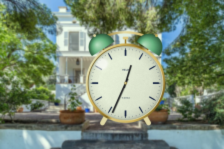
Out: 12,34
